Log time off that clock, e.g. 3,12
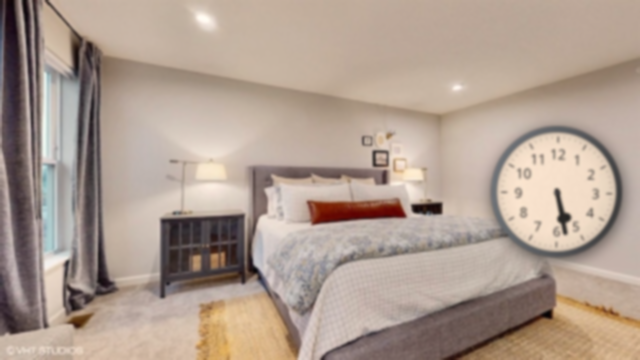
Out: 5,28
